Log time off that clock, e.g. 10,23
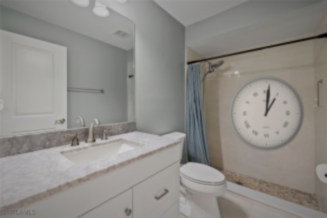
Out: 1,01
